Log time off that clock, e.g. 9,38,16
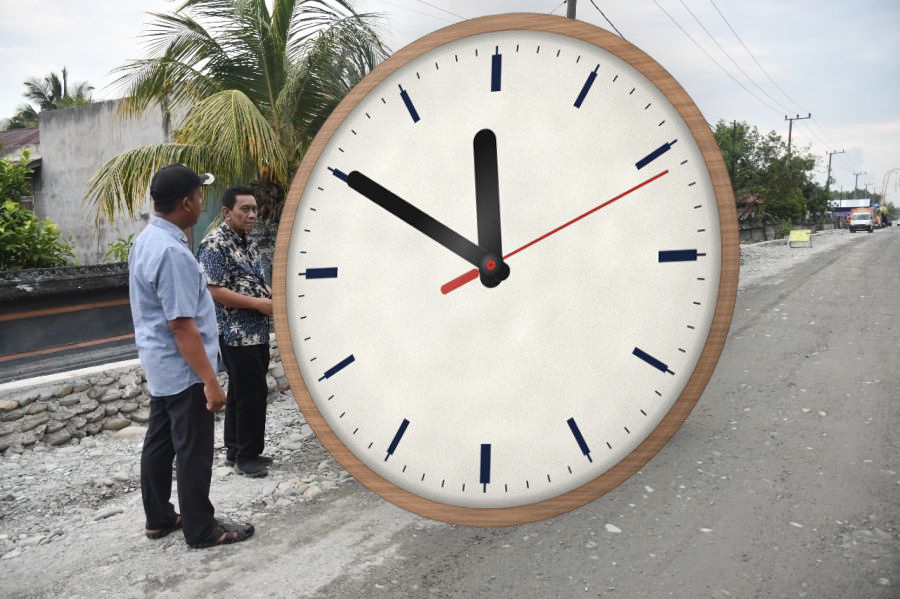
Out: 11,50,11
